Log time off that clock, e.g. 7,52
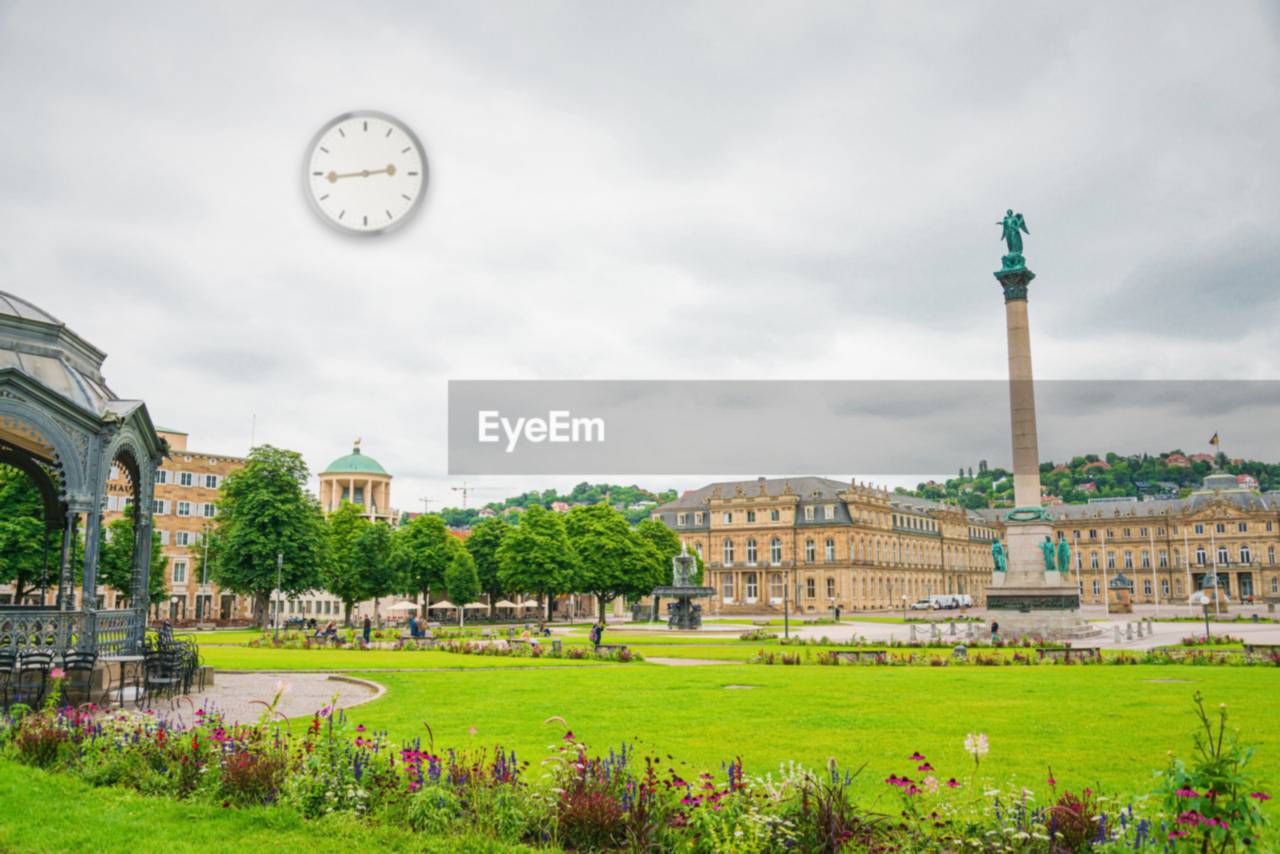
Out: 2,44
